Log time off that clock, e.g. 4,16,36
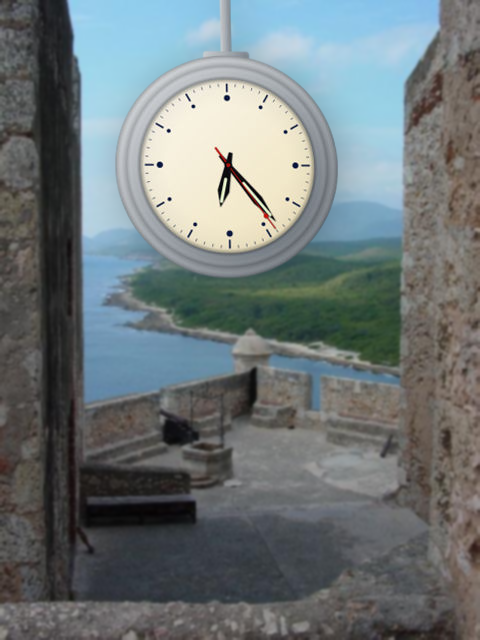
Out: 6,23,24
